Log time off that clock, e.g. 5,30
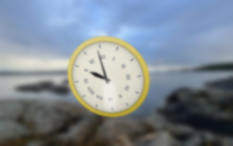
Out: 9,59
